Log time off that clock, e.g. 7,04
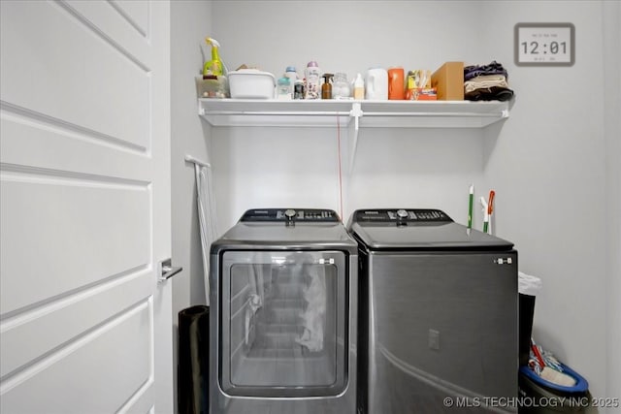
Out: 12,01
